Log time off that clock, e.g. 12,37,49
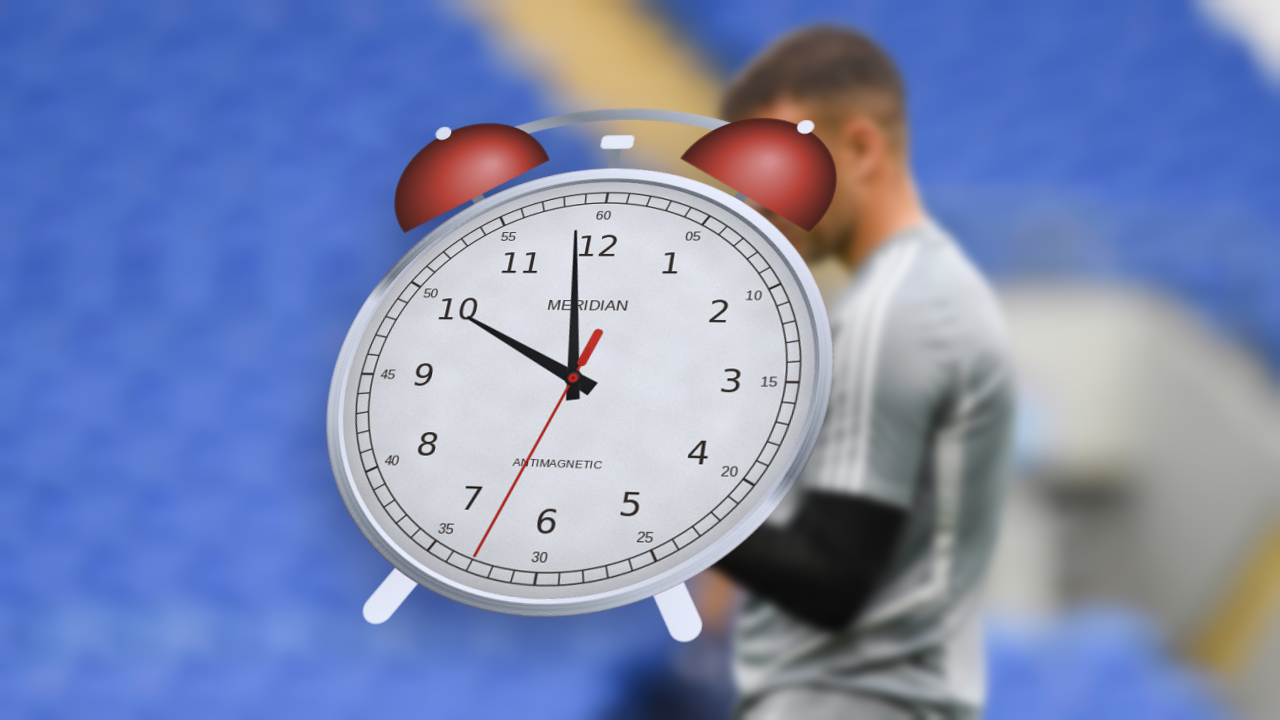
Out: 9,58,33
